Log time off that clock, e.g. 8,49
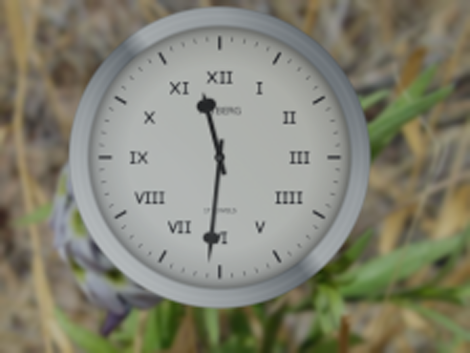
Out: 11,31
